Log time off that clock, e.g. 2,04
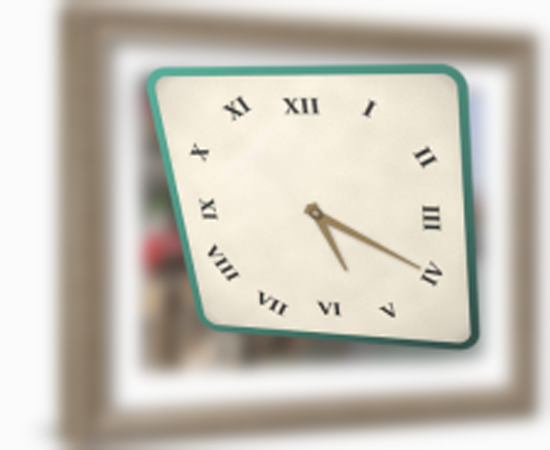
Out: 5,20
